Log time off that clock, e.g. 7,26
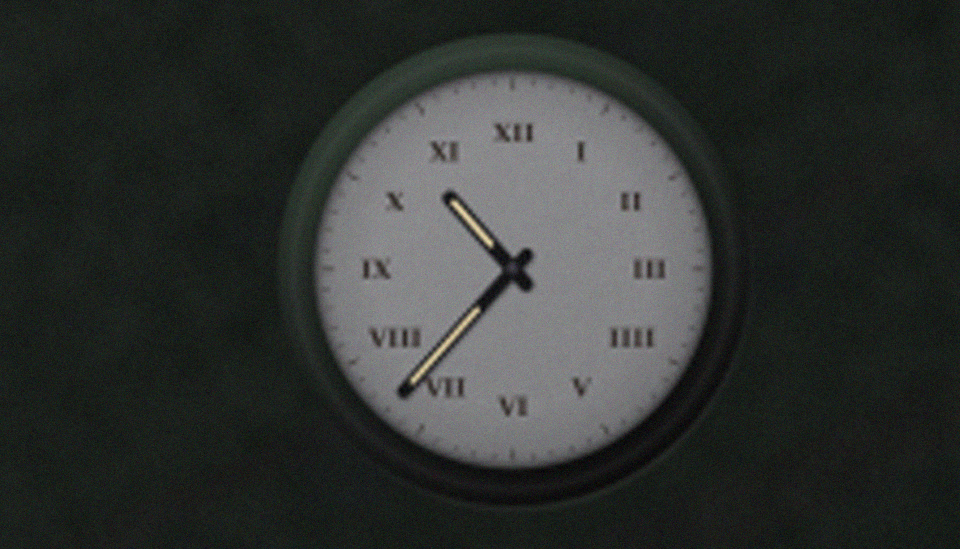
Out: 10,37
